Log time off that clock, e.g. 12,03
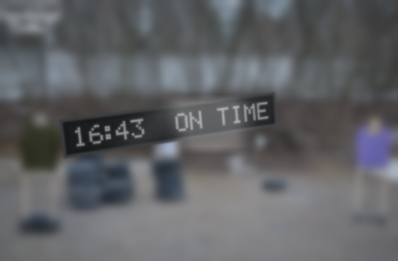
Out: 16,43
